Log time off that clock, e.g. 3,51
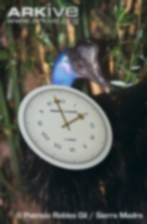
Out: 1,58
